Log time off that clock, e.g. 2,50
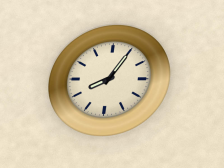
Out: 8,05
